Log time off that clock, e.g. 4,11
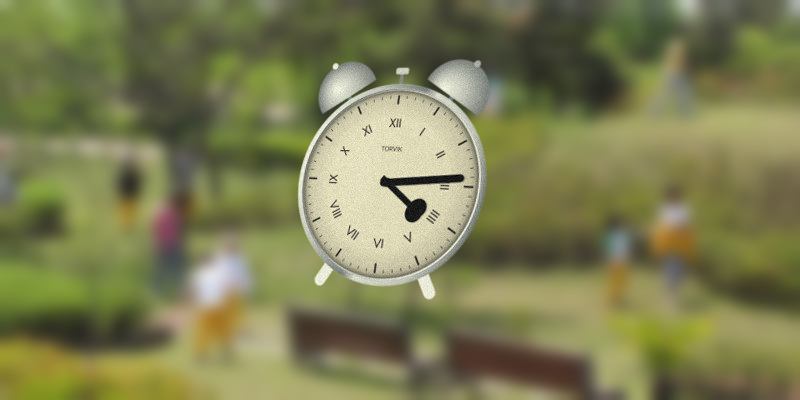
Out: 4,14
